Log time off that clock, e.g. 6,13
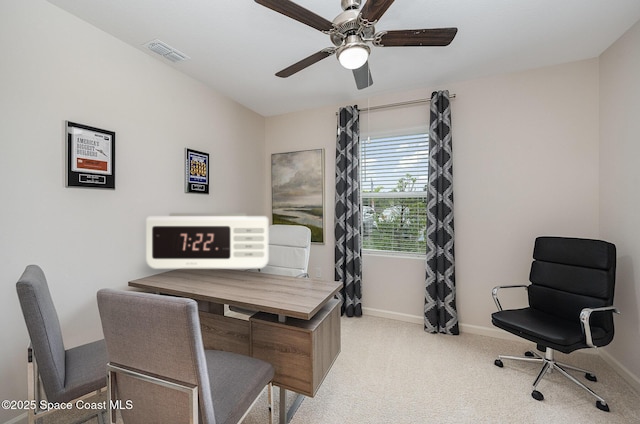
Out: 7,22
